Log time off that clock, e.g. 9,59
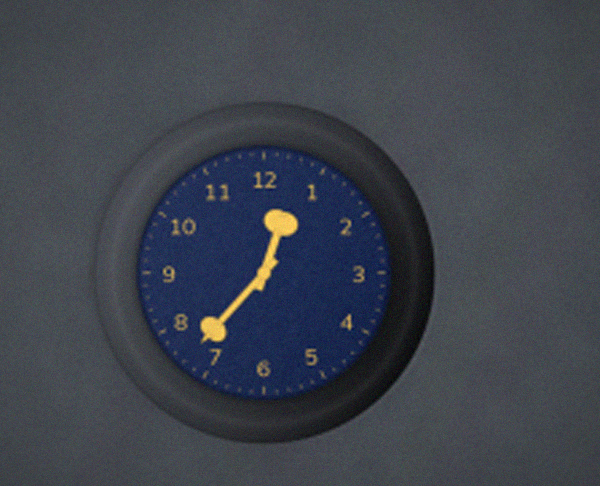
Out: 12,37
